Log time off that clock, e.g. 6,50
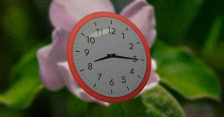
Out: 8,15
